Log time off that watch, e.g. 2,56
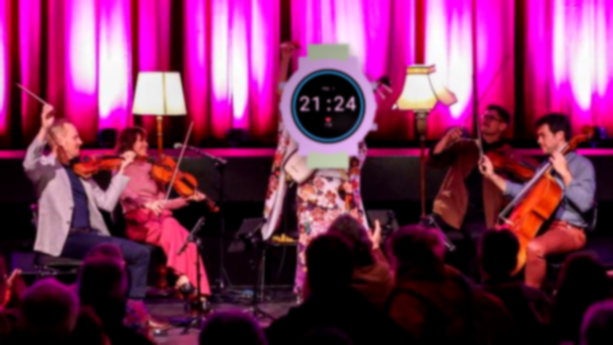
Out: 21,24
